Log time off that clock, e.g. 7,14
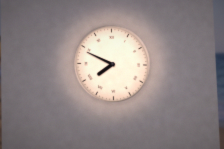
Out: 7,49
